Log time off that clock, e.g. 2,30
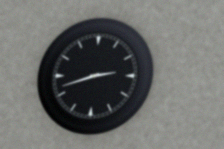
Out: 2,42
